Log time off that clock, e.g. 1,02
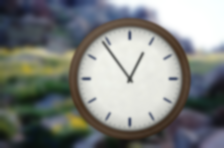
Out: 12,54
